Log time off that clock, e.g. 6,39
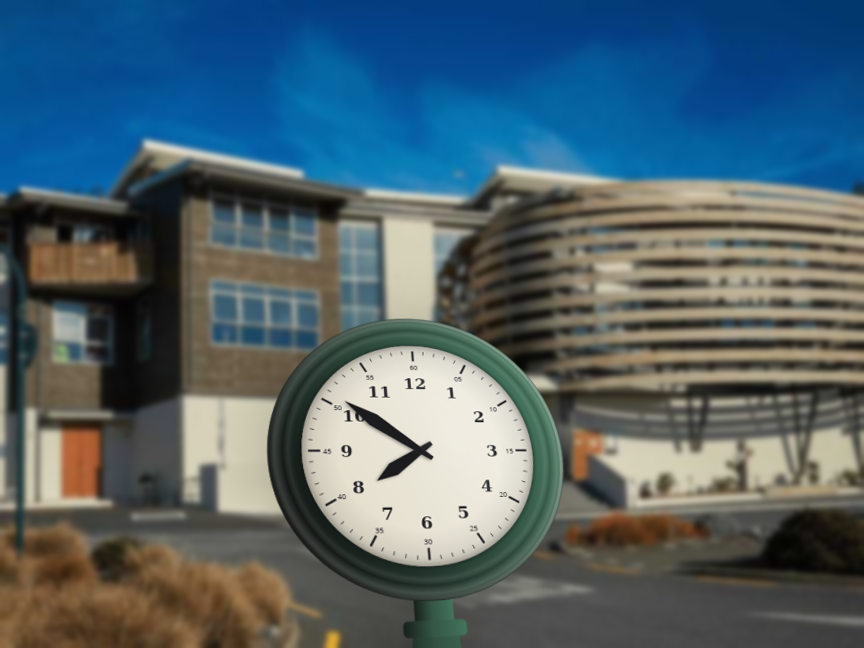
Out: 7,51
